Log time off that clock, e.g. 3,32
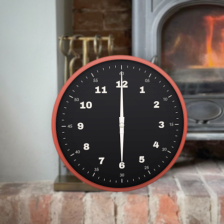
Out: 6,00
